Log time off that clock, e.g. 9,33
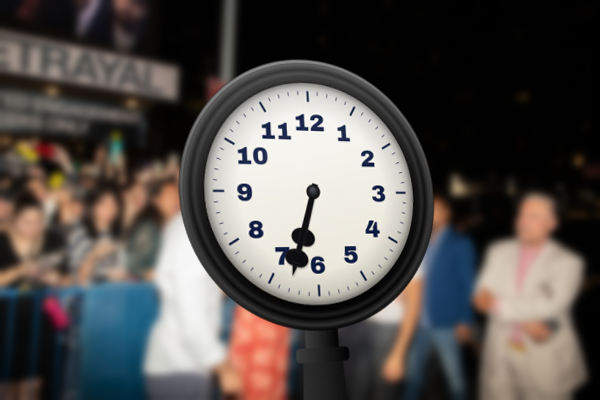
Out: 6,33
